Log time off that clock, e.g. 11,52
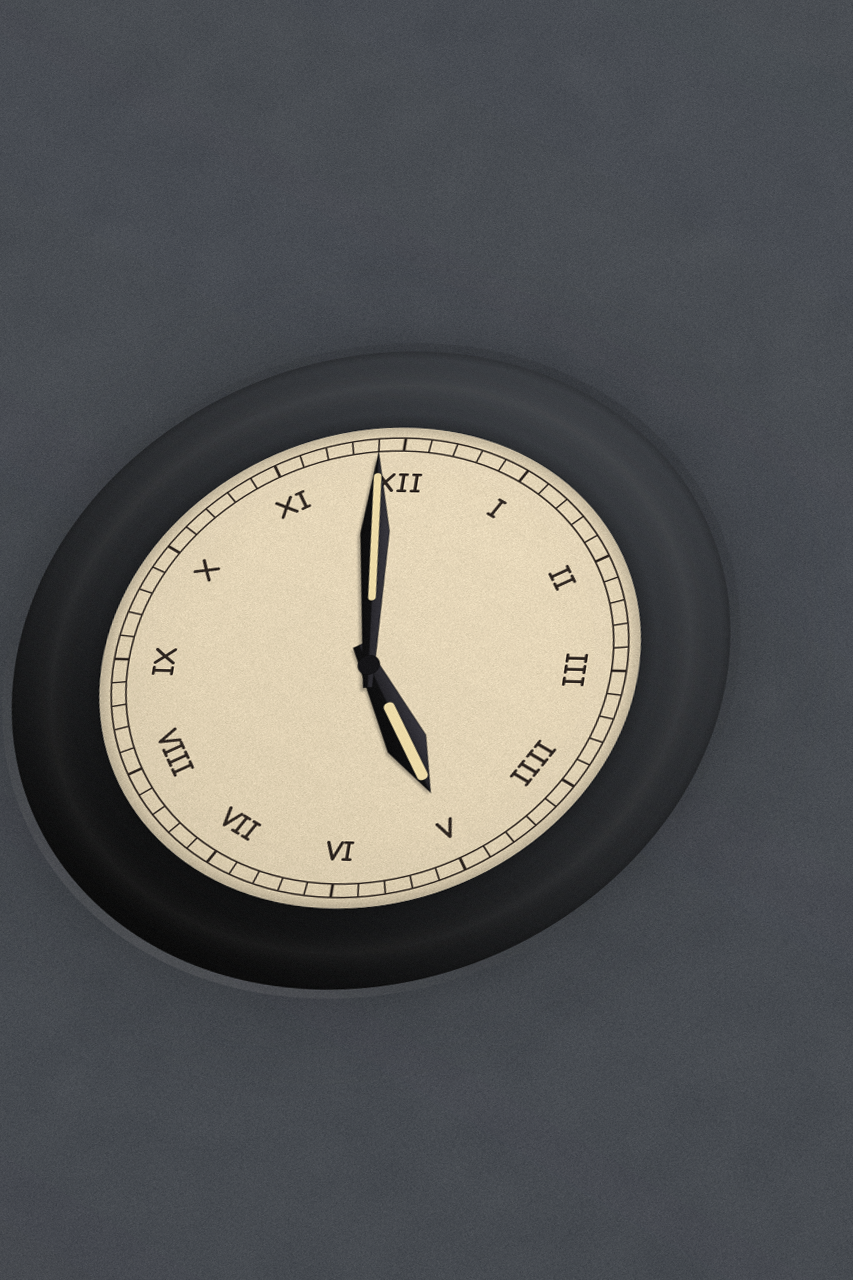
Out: 4,59
